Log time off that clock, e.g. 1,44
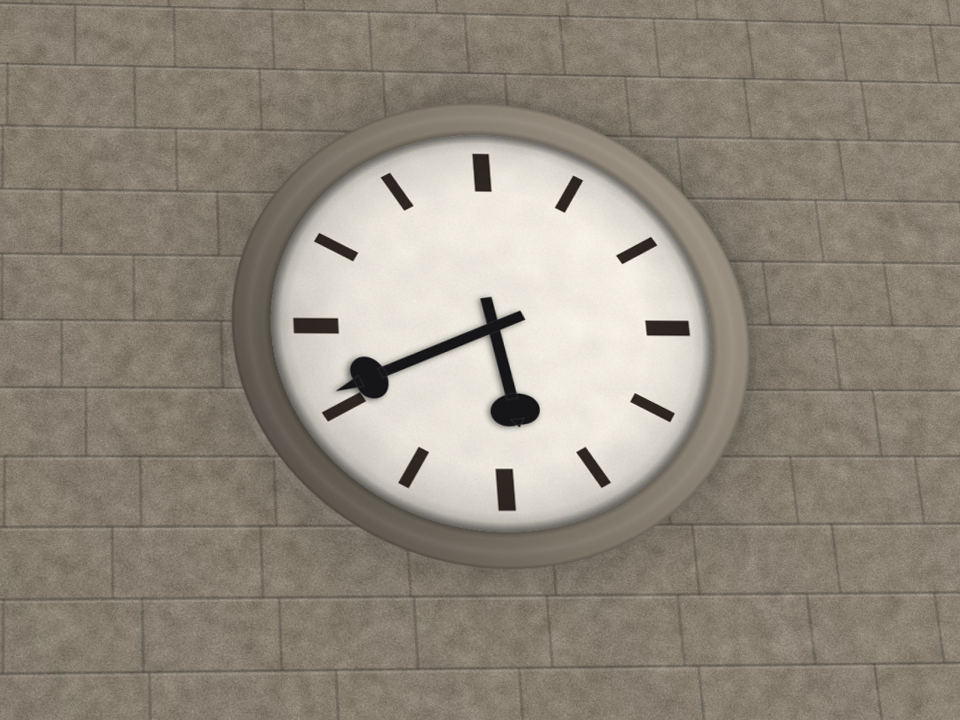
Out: 5,41
